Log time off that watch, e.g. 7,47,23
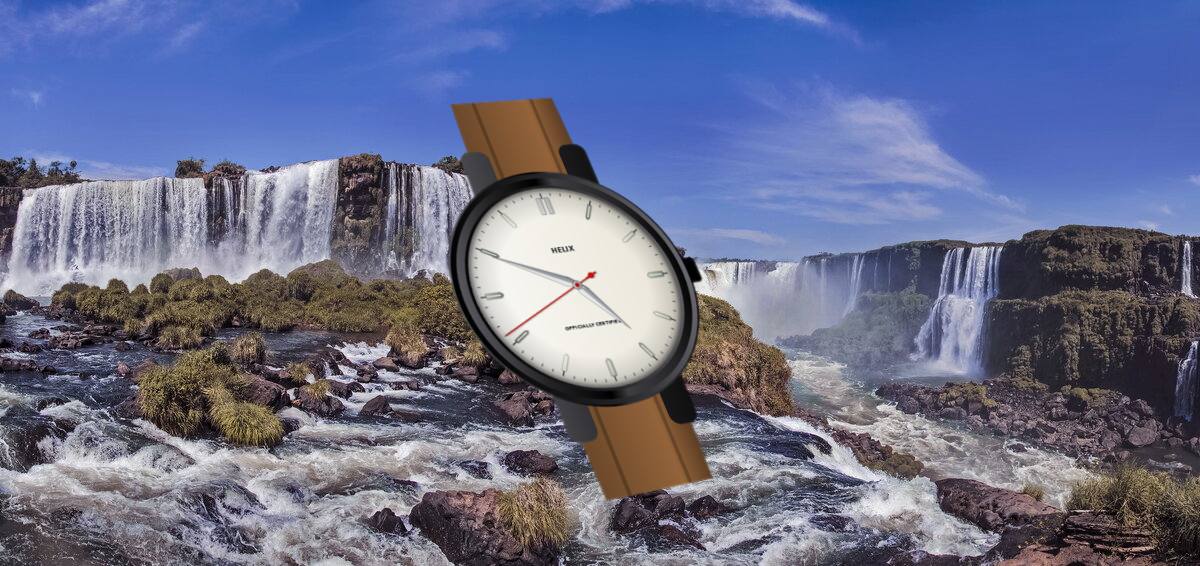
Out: 4,49,41
